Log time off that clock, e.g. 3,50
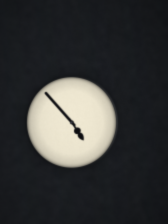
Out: 4,53
